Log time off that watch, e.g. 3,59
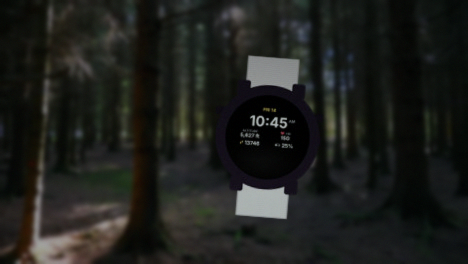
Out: 10,45
